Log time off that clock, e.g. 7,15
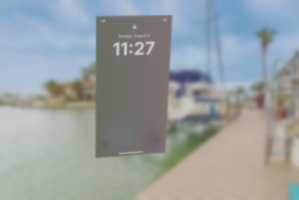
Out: 11,27
